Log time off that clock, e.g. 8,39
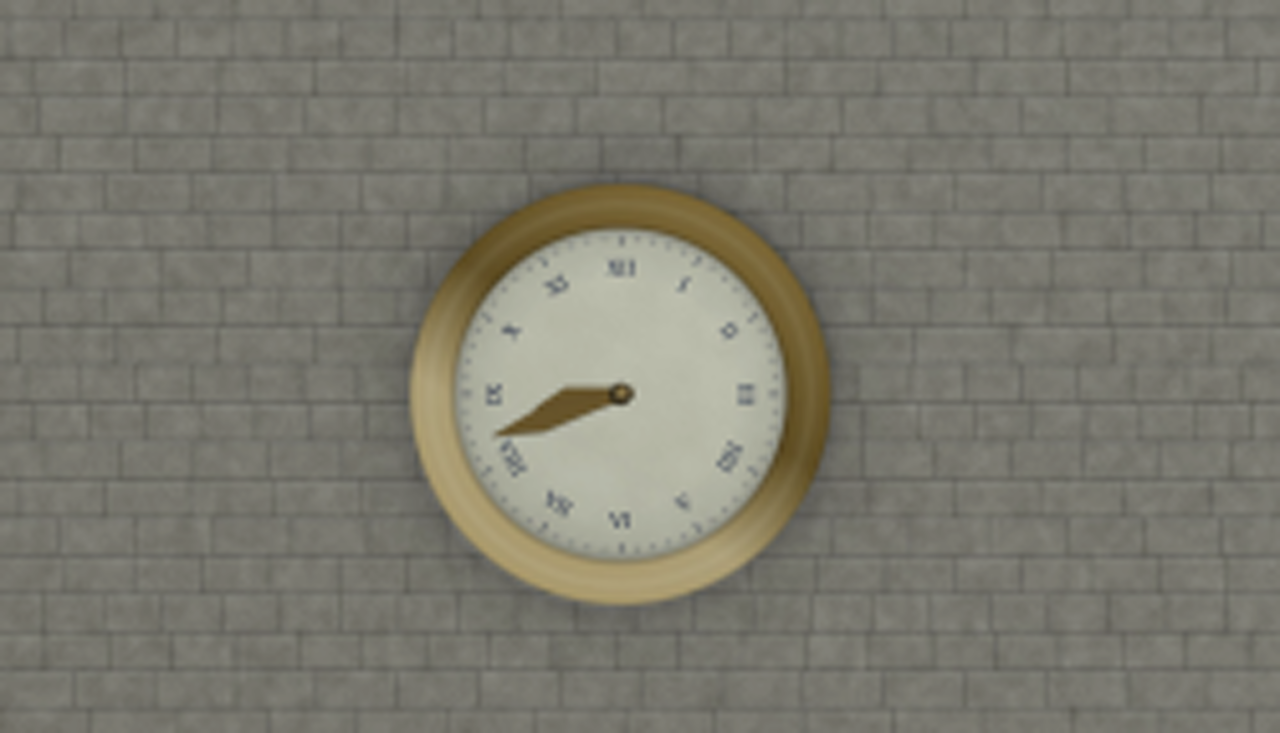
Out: 8,42
